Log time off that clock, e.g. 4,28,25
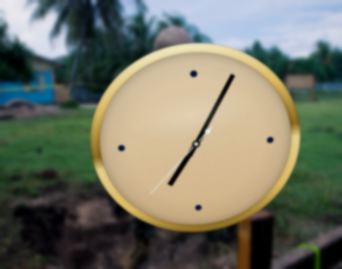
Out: 7,04,37
